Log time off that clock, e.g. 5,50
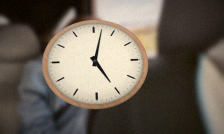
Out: 5,02
